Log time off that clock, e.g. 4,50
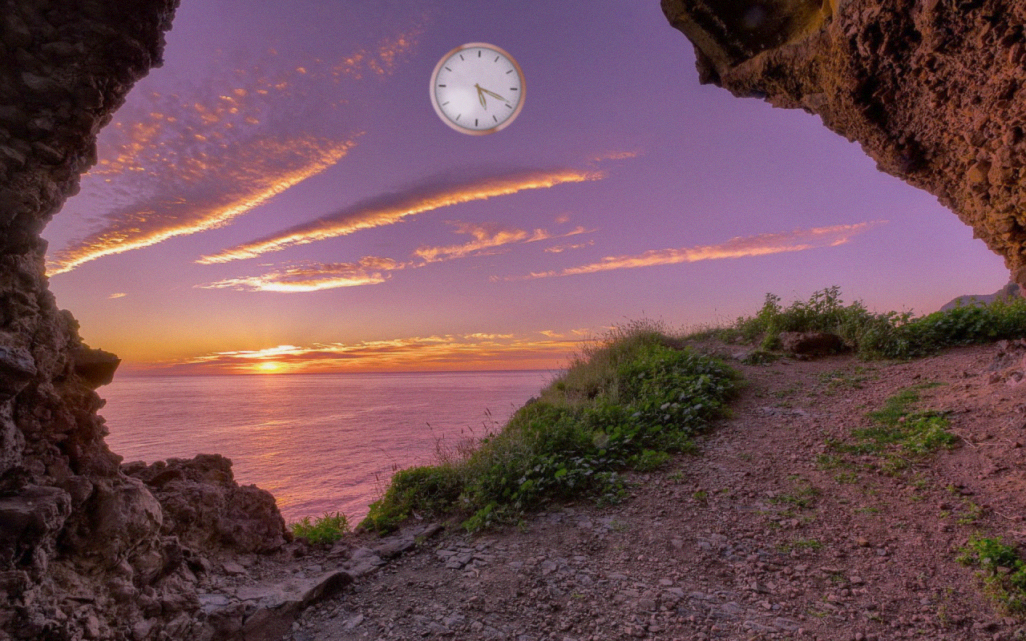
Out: 5,19
